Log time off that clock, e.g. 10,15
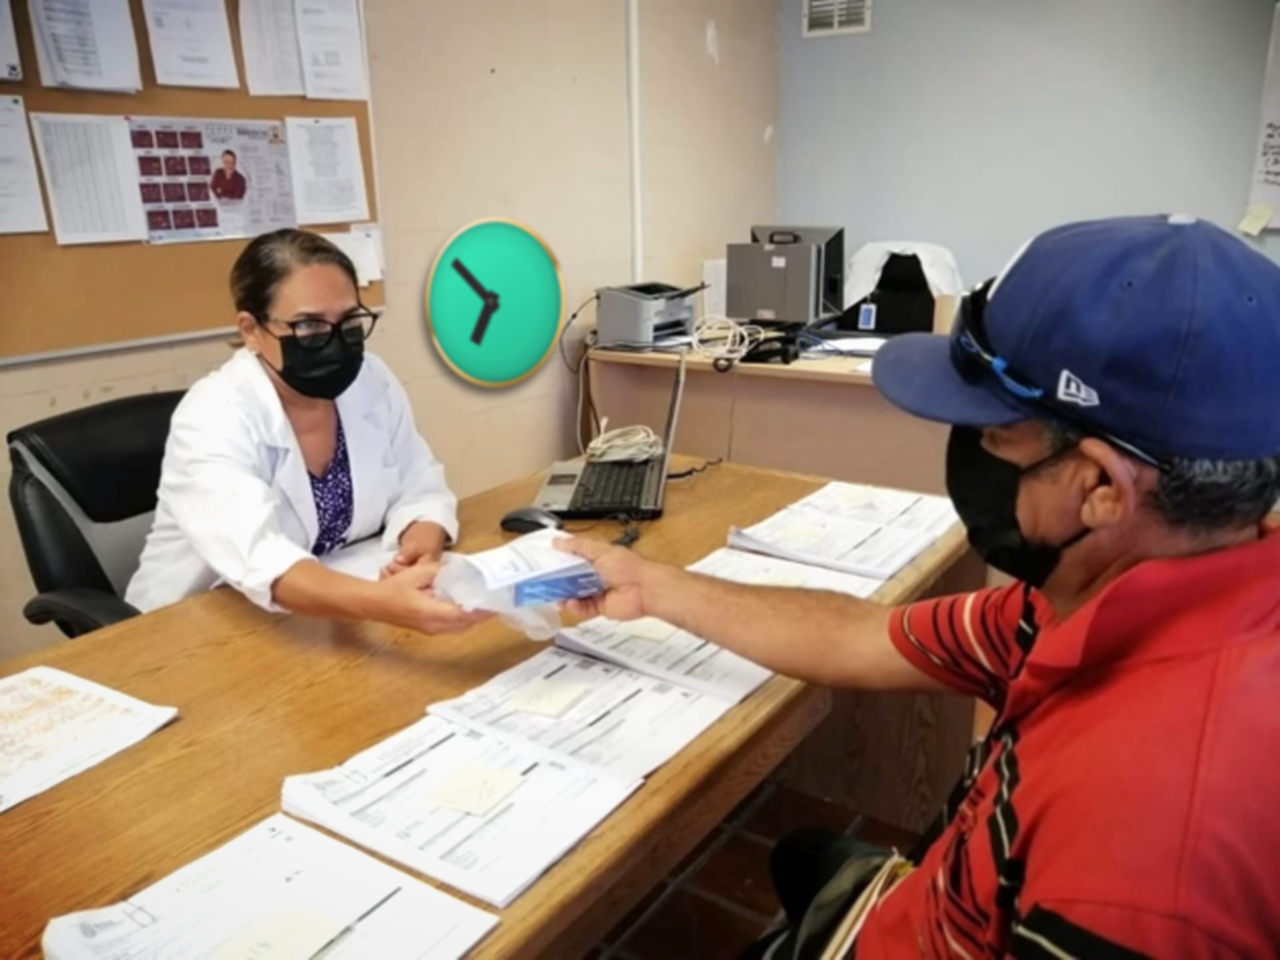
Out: 6,52
